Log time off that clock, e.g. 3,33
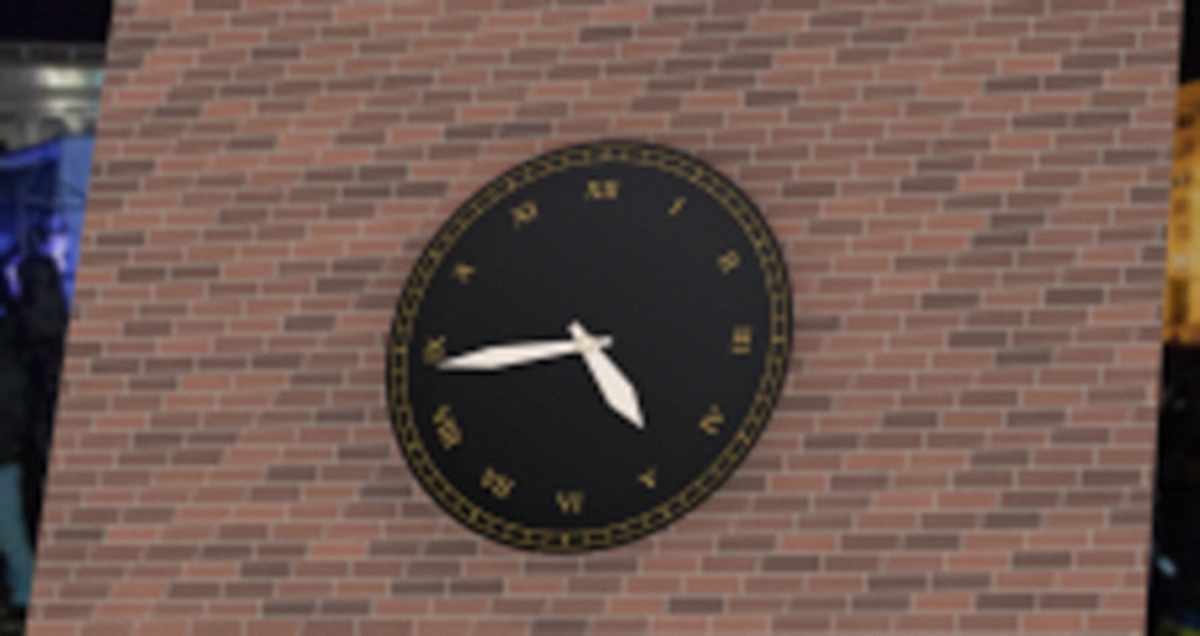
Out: 4,44
